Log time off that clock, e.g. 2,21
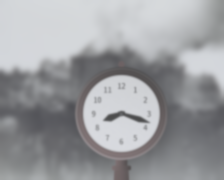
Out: 8,18
